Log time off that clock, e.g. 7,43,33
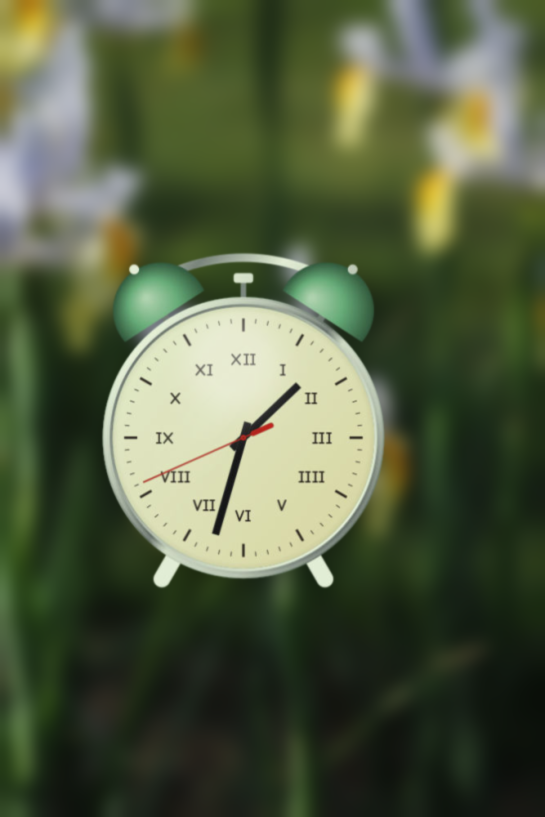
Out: 1,32,41
